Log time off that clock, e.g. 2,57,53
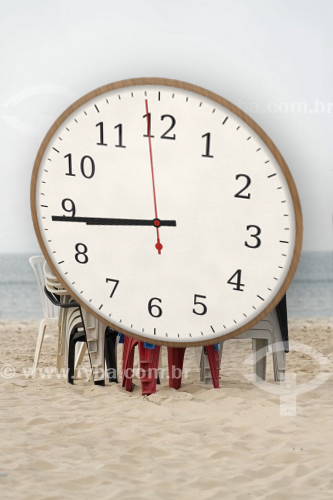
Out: 8,43,59
